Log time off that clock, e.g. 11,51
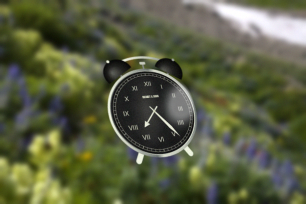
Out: 7,24
